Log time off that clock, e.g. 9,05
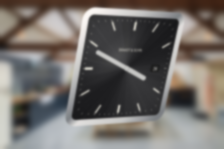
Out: 3,49
